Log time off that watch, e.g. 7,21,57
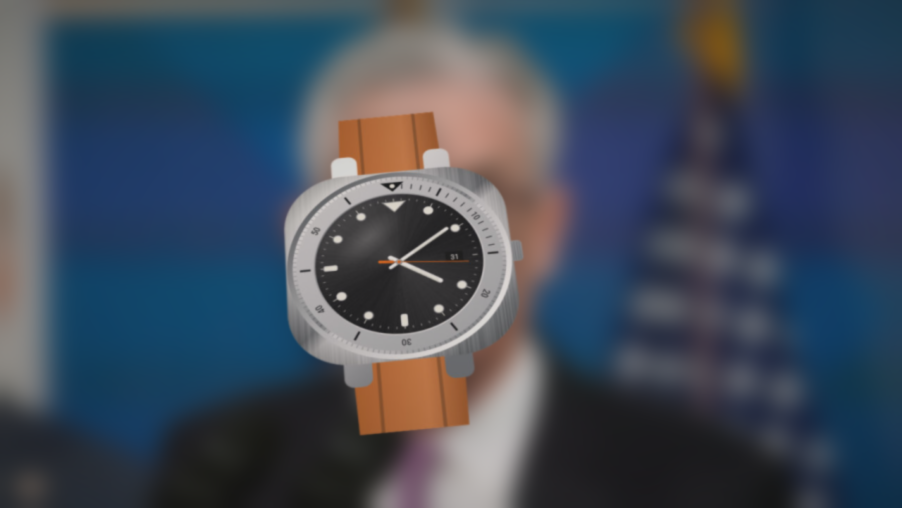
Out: 4,09,16
